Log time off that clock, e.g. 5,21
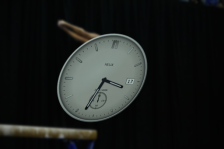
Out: 3,33
